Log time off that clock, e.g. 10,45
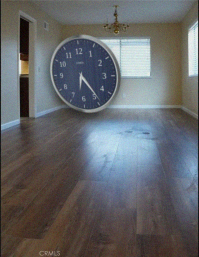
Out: 6,24
